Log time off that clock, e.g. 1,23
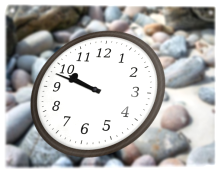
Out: 9,48
